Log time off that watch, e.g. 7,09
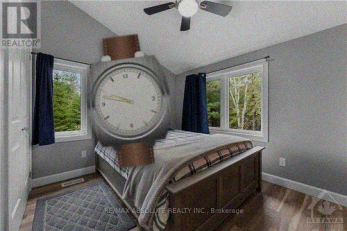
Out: 9,48
